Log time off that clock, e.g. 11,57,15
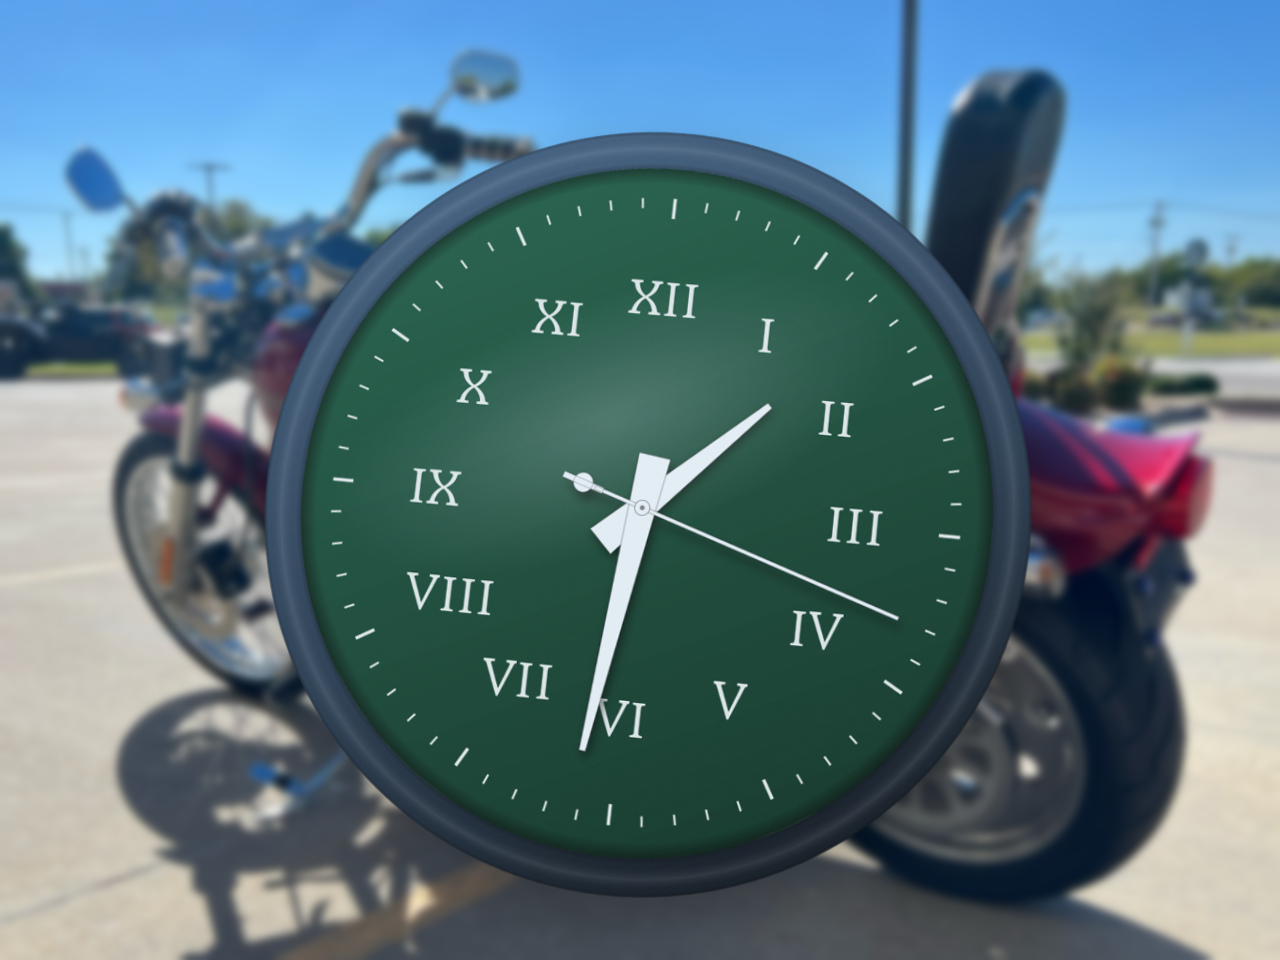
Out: 1,31,18
